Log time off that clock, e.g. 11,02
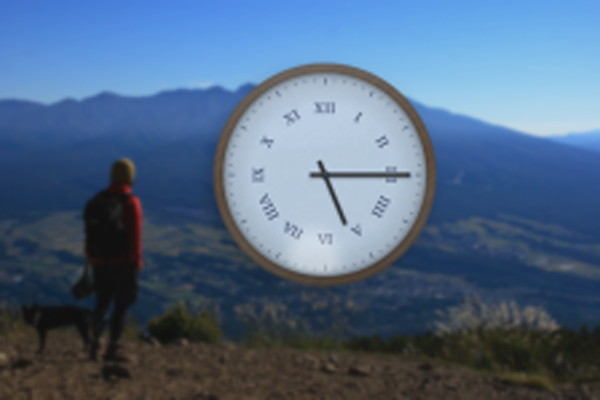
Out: 5,15
